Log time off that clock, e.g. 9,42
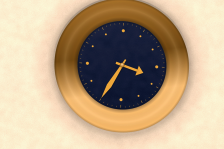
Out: 3,35
